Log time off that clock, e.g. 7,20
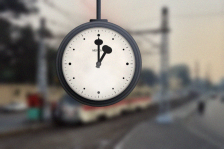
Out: 1,00
